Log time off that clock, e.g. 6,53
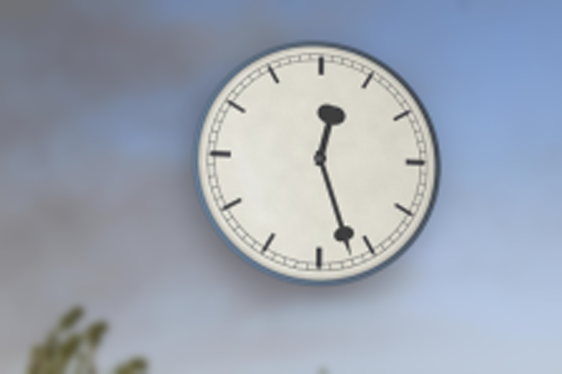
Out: 12,27
